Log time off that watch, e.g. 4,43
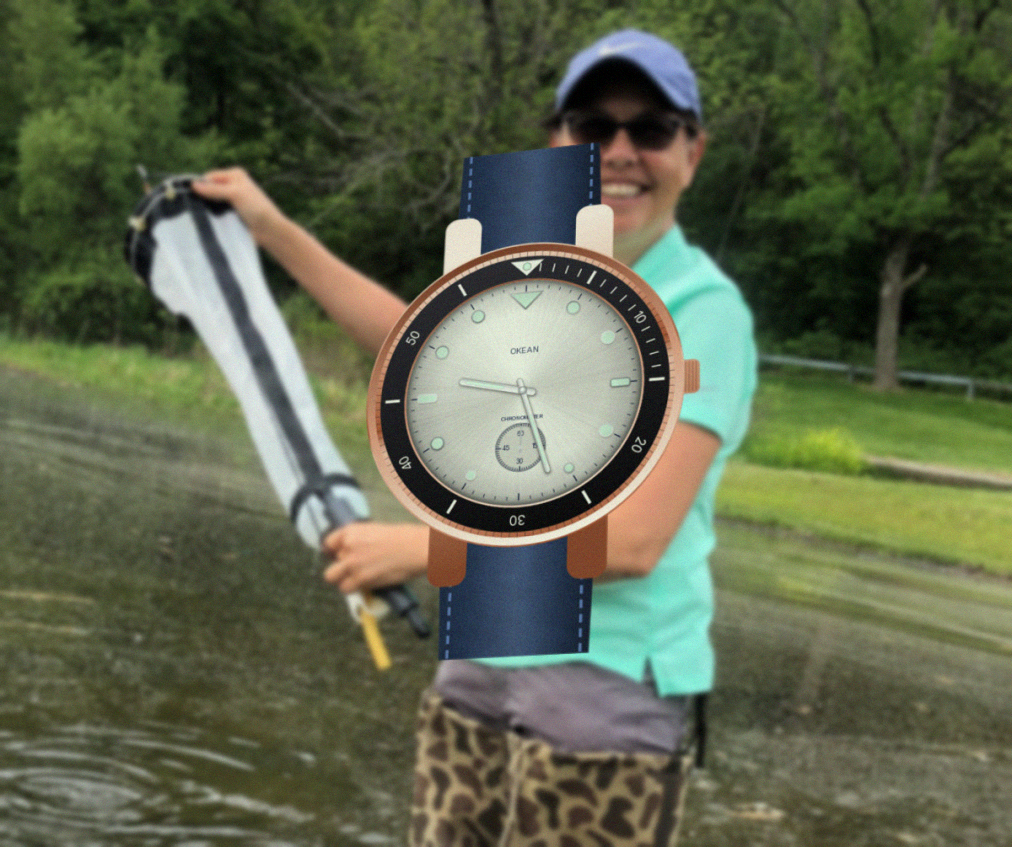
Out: 9,27
